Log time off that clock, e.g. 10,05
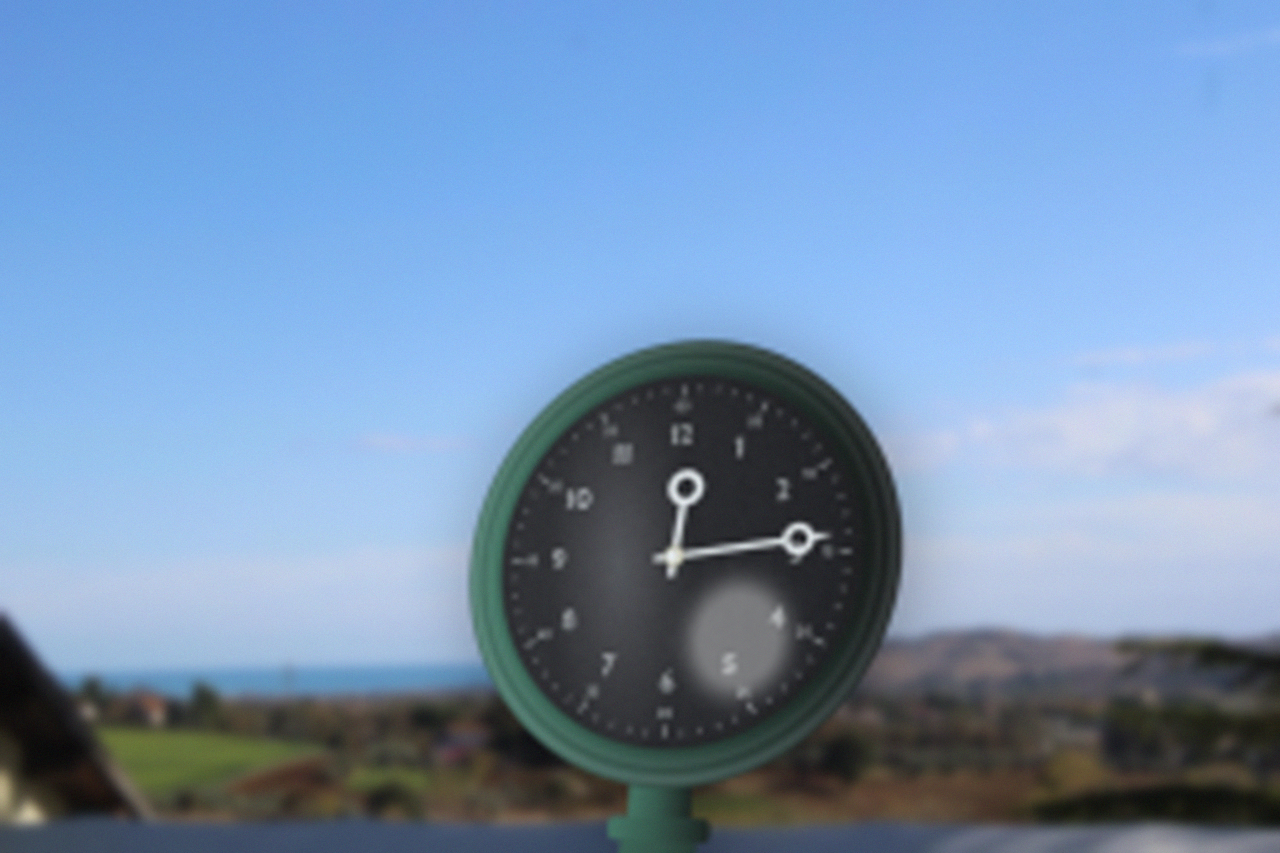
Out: 12,14
